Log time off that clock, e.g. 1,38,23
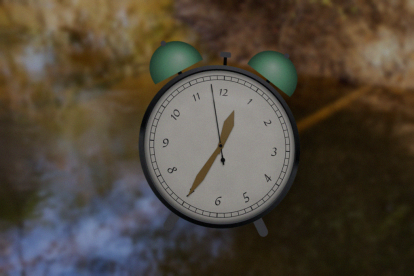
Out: 12,34,58
